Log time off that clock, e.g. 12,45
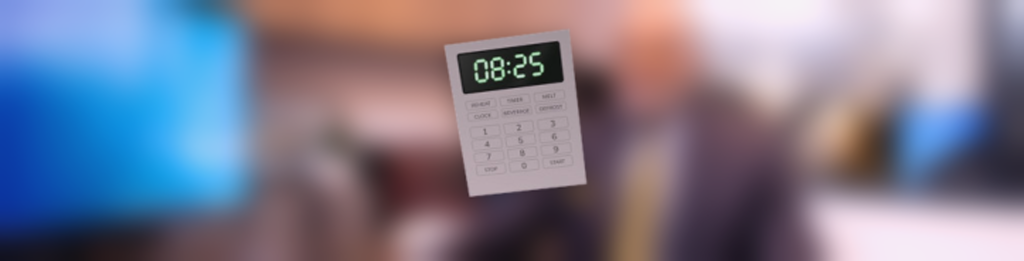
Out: 8,25
